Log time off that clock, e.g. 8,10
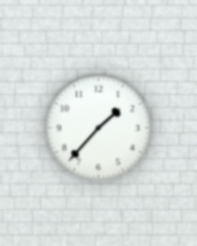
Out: 1,37
